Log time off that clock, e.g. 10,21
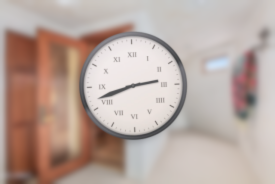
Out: 2,42
